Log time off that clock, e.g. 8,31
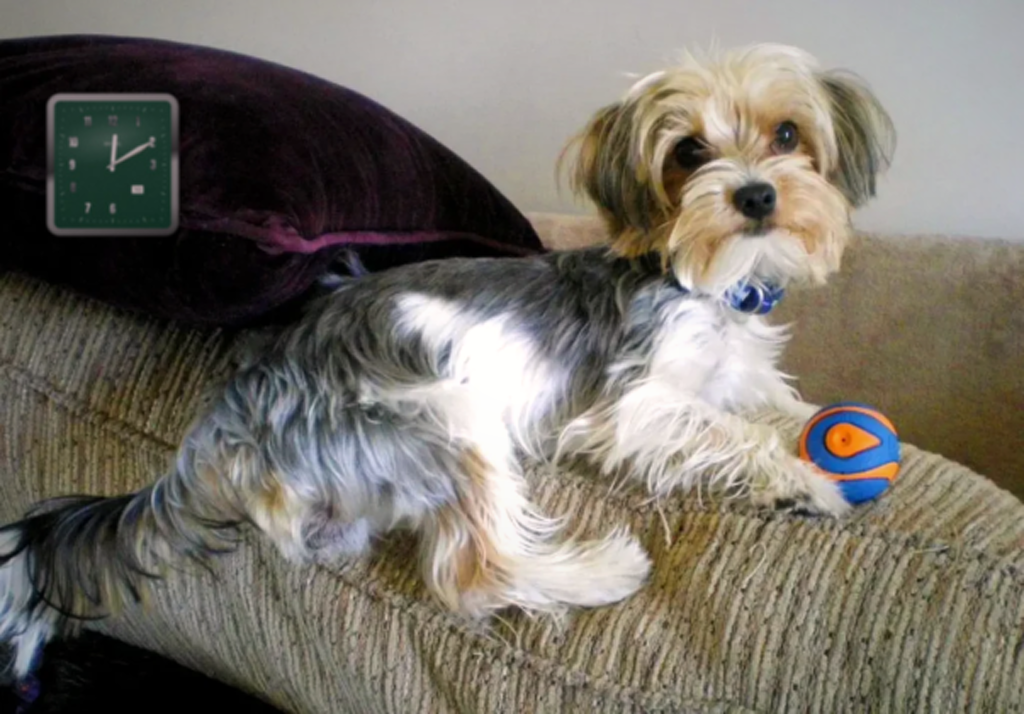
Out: 12,10
